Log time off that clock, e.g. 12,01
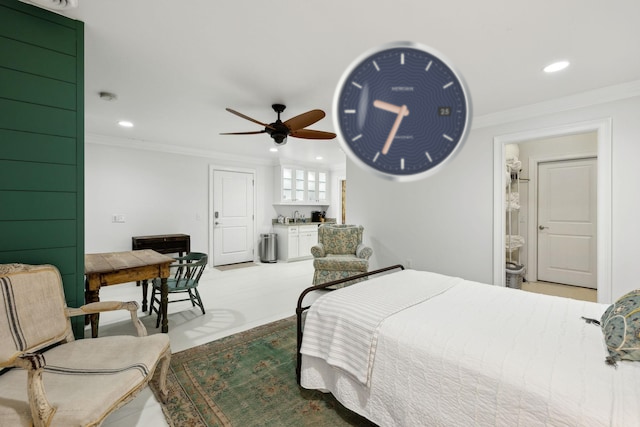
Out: 9,34
